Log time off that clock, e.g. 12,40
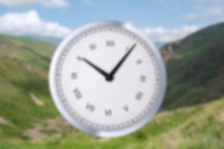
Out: 10,06
